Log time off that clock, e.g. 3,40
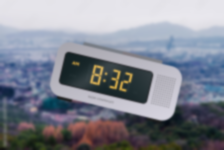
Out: 8,32
